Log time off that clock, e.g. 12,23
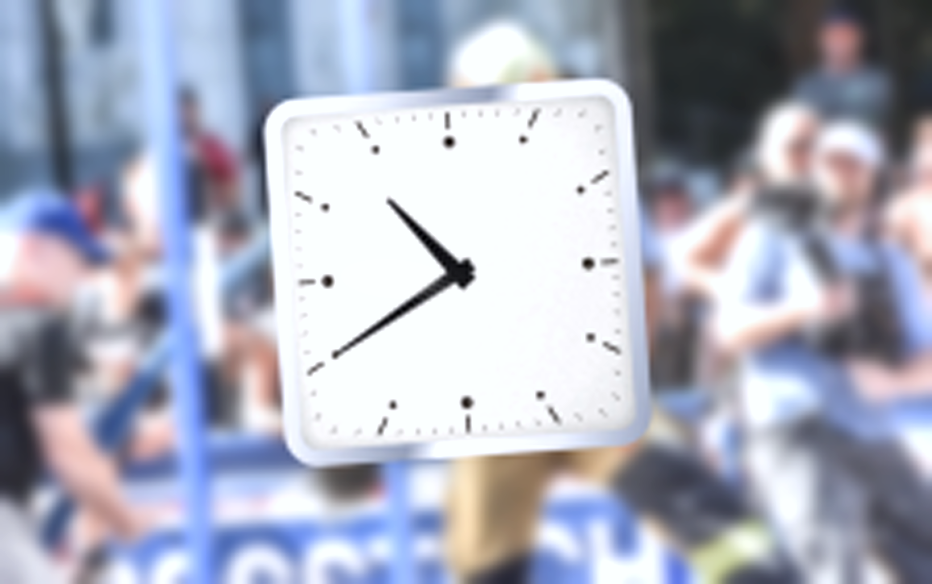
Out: 10,40
